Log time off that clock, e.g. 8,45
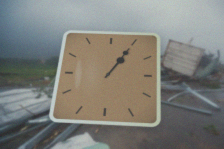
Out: 1,05
